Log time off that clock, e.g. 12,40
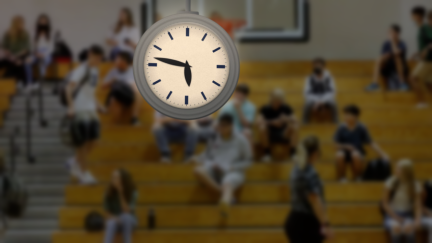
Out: 5,47
